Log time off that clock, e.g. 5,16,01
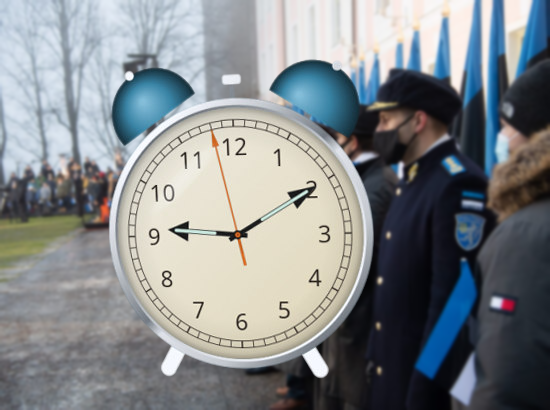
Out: 9,09,58
